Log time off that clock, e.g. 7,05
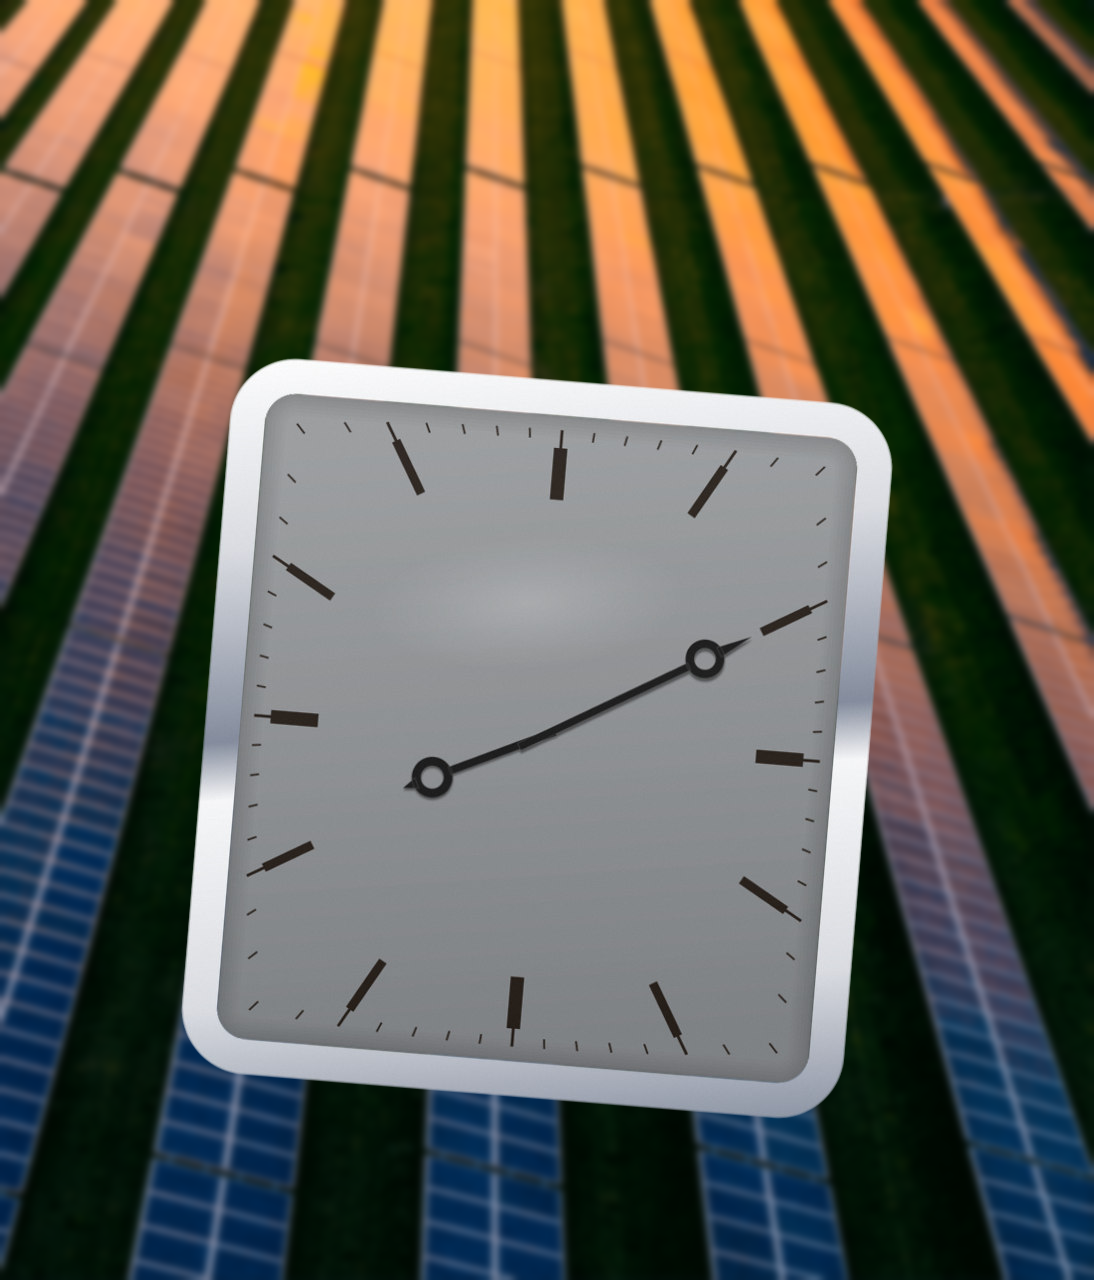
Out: 8,10
